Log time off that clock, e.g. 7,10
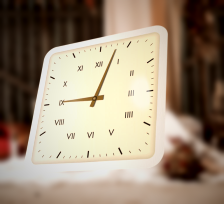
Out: 9,03
